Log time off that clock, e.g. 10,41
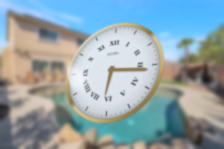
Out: 6,16
